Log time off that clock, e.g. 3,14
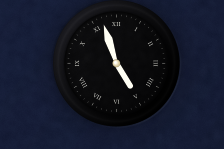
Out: 4,57
